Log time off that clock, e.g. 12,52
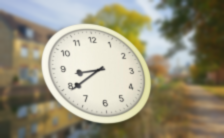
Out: 8,39
